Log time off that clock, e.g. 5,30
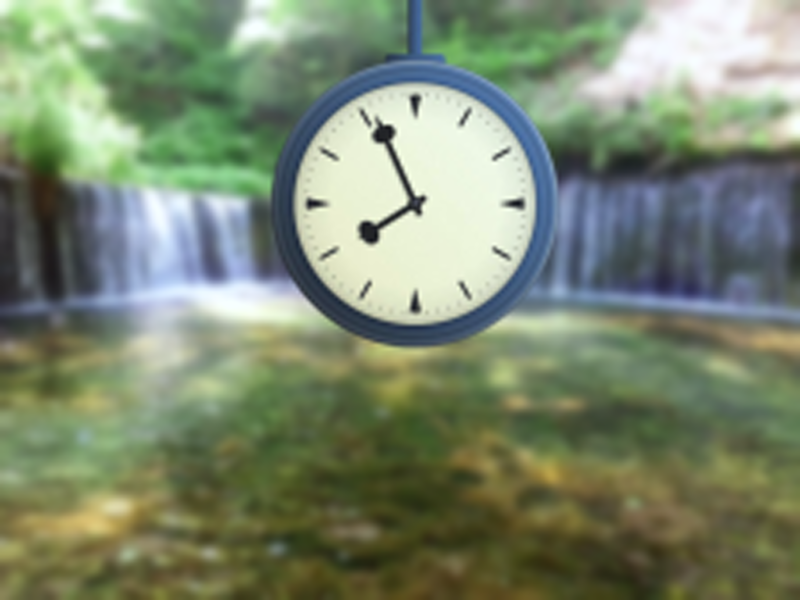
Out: 7,56
